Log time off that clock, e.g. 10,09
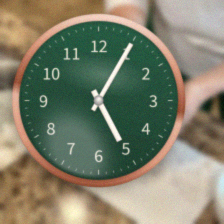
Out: 5,05
